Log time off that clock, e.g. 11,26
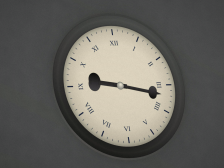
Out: 9,17
